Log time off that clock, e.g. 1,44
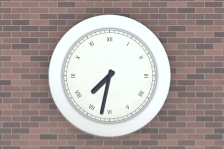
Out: 7,32
